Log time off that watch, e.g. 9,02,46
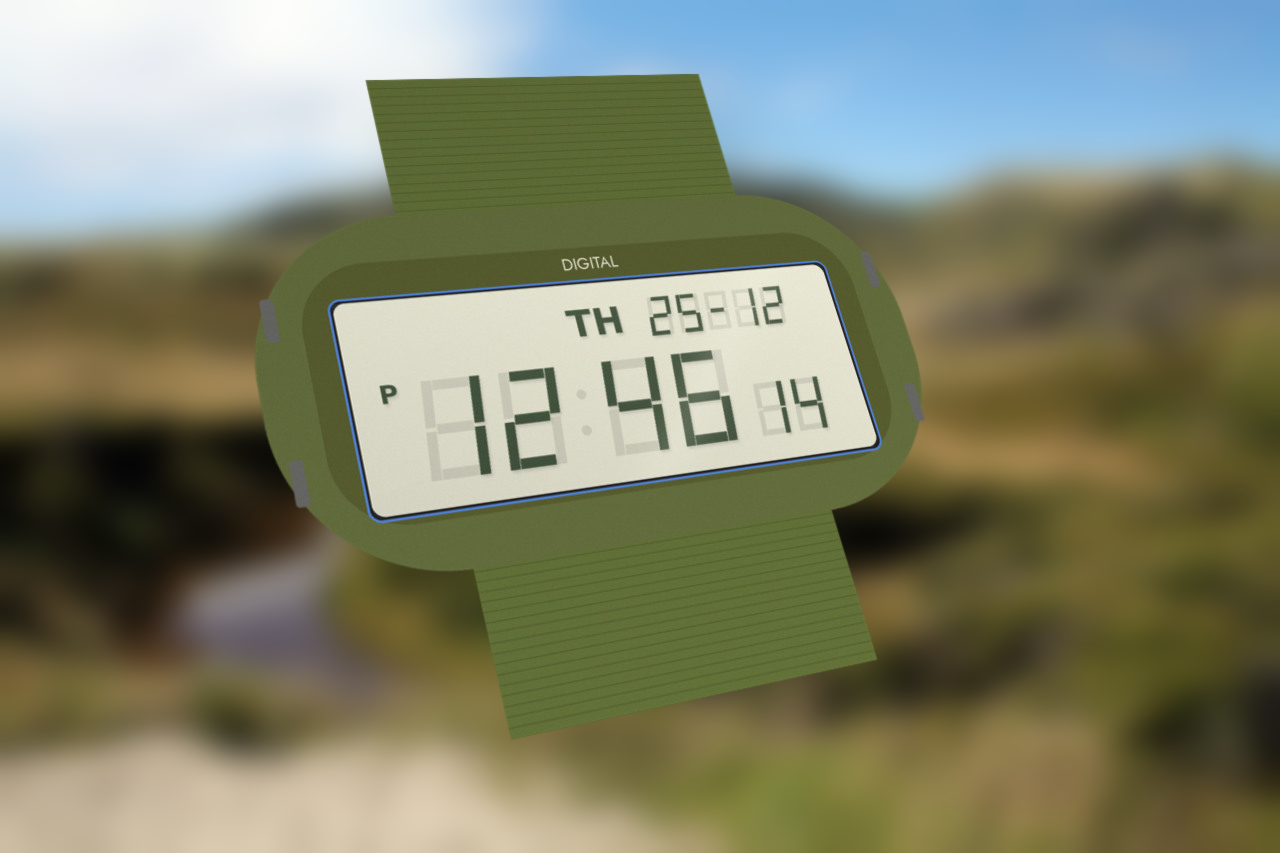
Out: 12,46,14
